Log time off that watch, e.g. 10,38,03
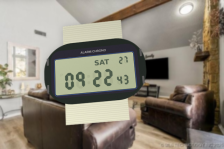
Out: 9,22,43
